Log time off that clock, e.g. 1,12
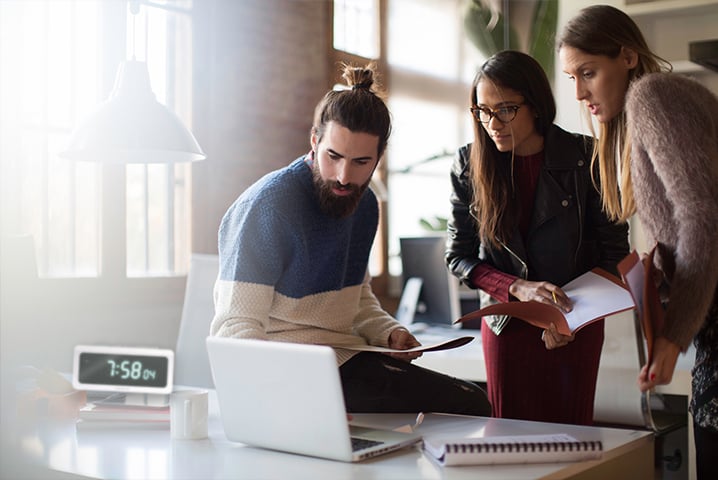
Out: 7,58
